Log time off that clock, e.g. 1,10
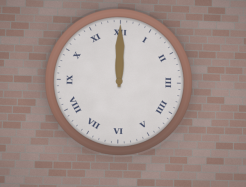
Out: 12,00
